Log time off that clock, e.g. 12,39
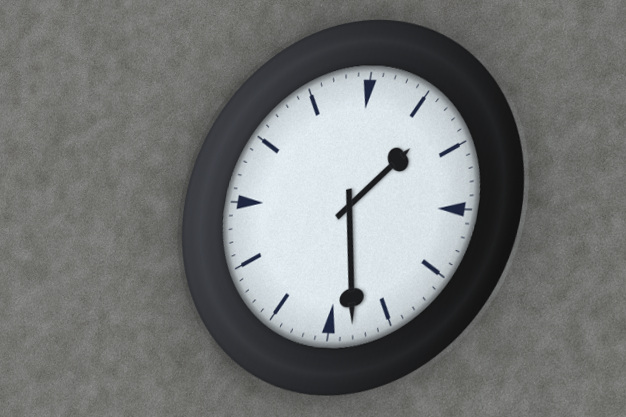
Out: 1,28
